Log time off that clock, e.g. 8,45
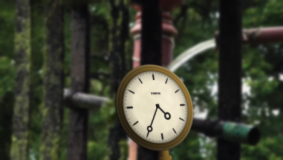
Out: 4,35
